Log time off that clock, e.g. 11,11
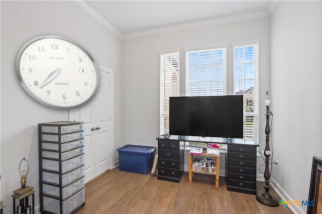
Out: 7,38
